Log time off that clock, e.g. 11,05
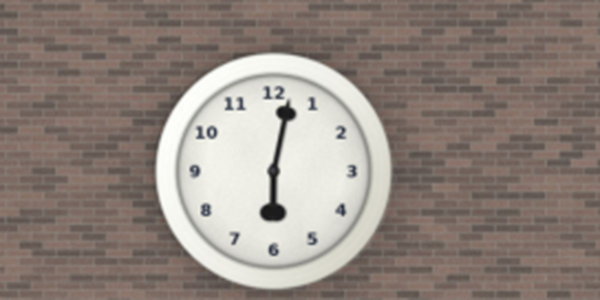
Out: 6,02
